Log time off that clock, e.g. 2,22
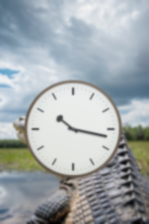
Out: 10,17
